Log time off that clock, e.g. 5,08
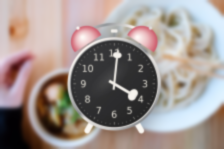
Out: 4,01
